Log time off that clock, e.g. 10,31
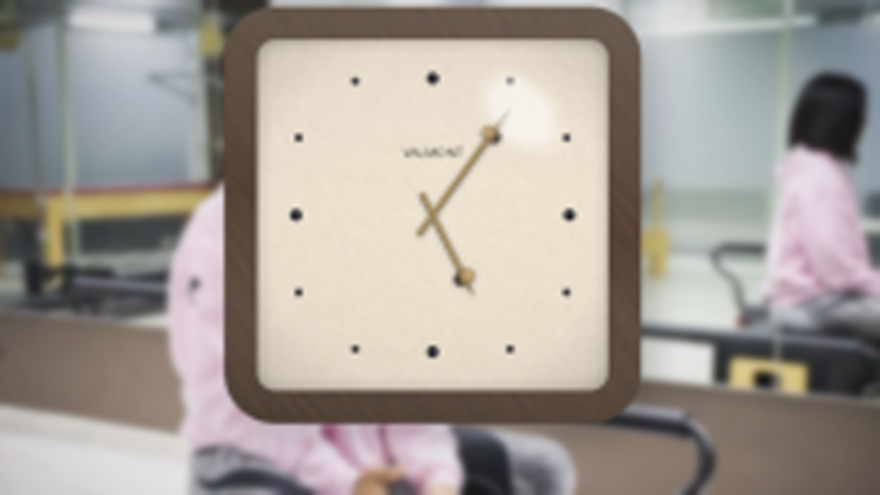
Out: 5,06
